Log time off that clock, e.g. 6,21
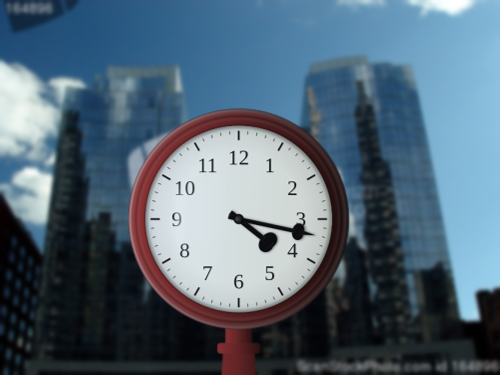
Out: 4,17
